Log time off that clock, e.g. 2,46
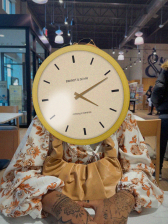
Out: 4,11
